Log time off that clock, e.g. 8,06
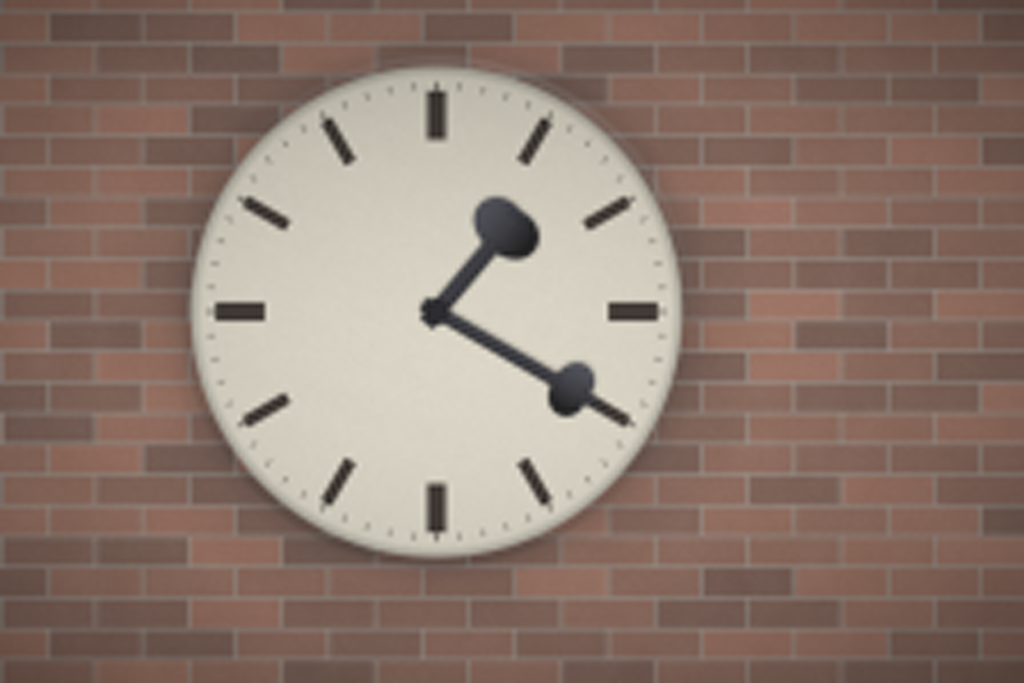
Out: 1,20
